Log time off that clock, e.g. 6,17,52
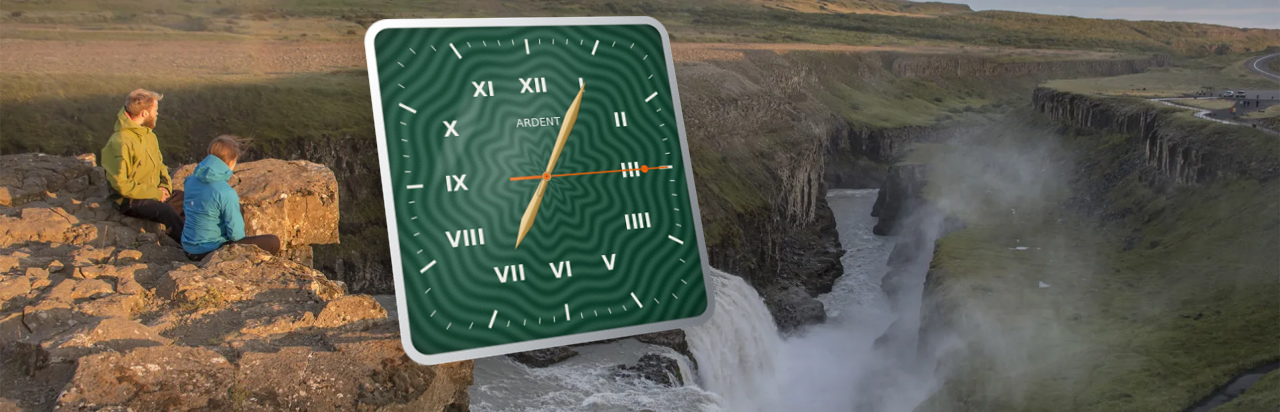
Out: 7,05,15
